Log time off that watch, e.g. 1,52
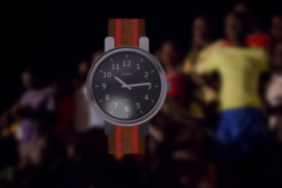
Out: 10,14
